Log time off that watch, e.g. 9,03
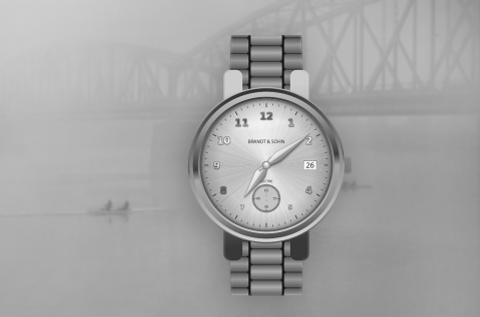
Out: 7,09
